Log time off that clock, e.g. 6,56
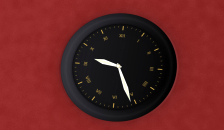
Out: 9,26
